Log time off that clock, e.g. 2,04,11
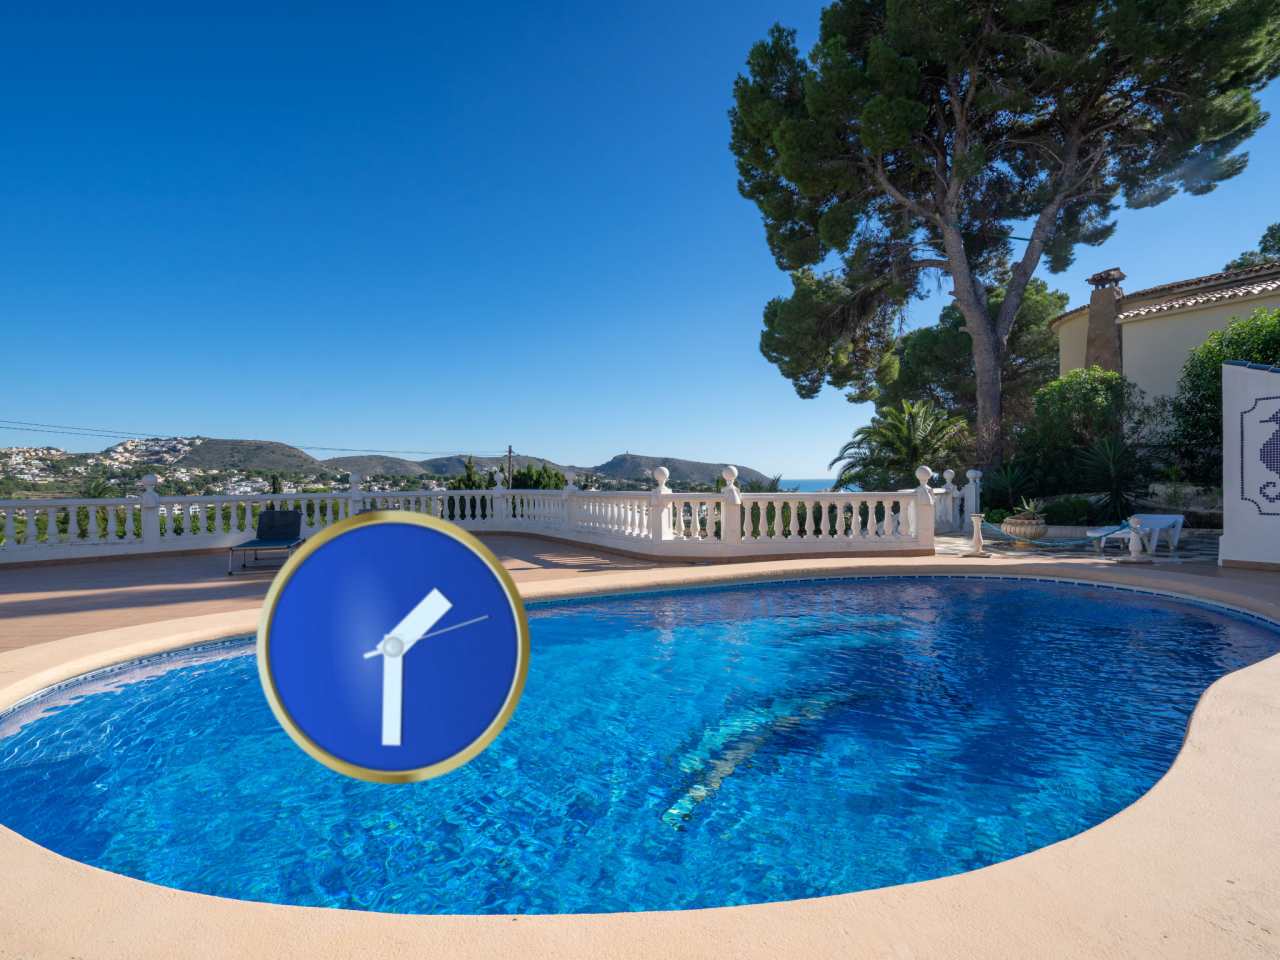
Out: 1,30,12
